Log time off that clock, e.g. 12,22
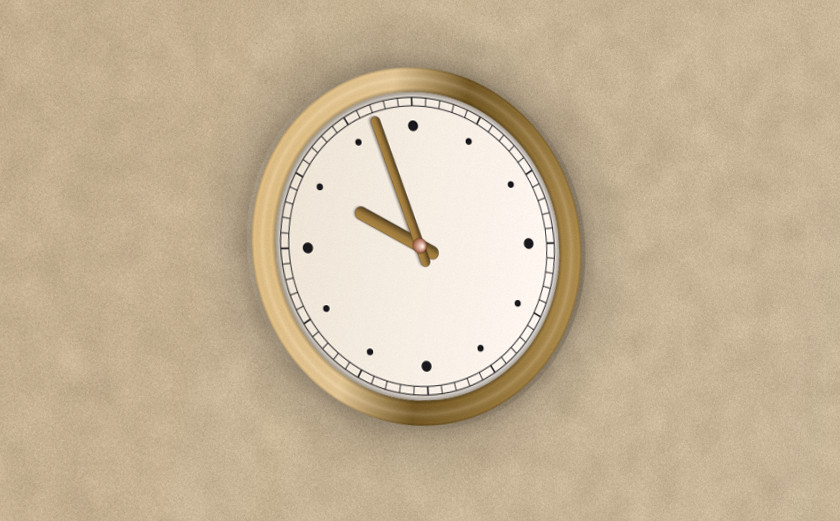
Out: 9,57
